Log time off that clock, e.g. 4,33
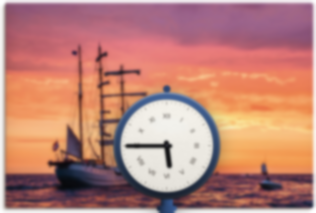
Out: 5,45
